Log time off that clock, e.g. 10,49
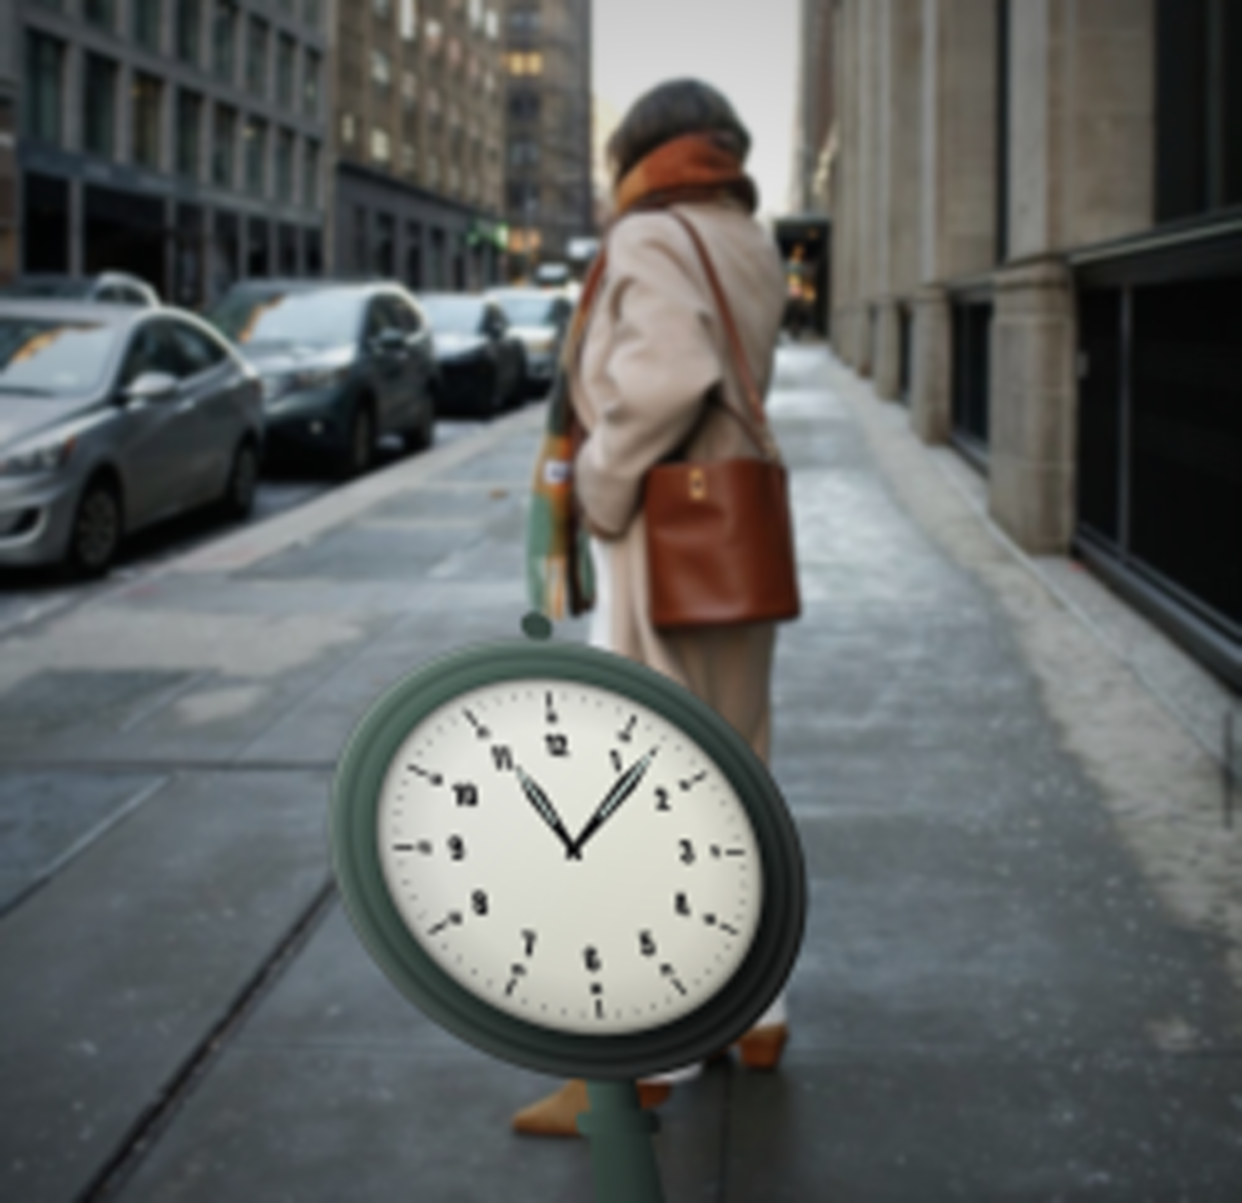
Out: 11,07
